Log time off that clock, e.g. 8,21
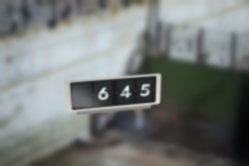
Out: 6,45
